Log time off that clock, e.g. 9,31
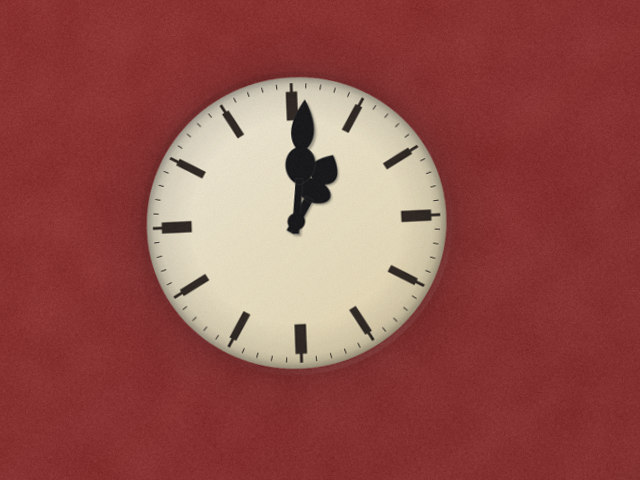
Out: 1,01
